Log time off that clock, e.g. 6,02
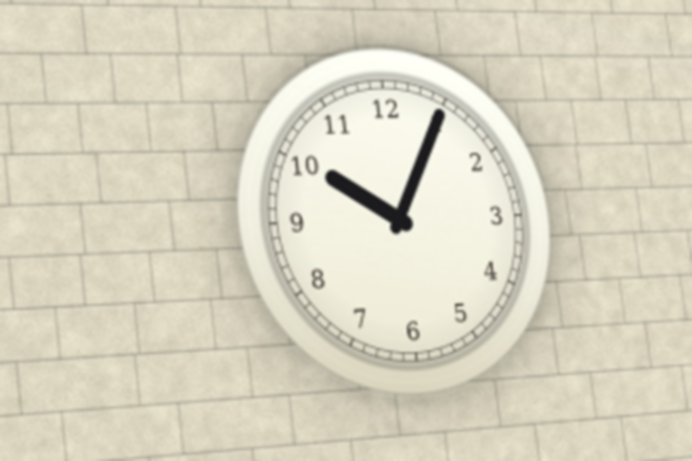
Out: 10,05
